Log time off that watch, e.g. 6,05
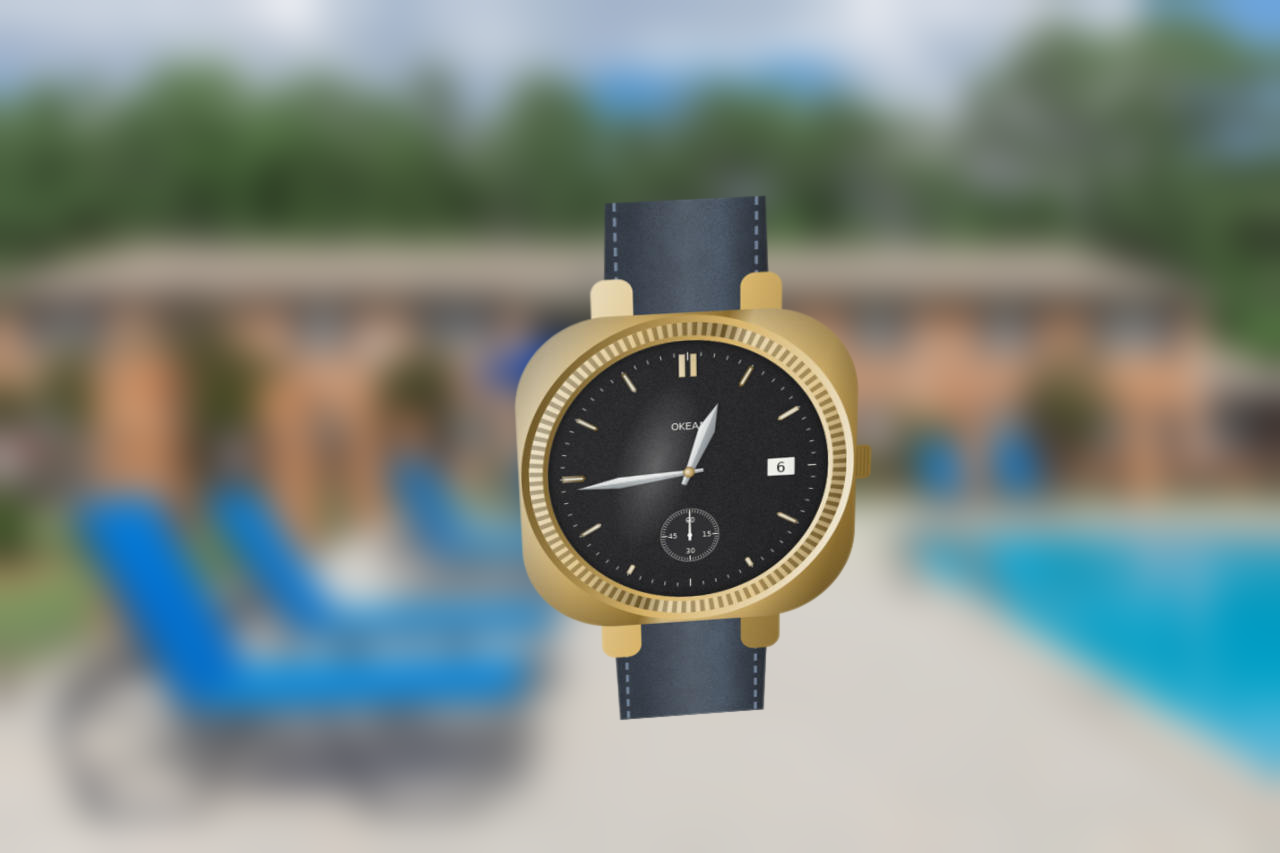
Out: 12,44
